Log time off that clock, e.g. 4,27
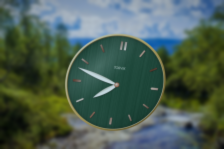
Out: 7,48
